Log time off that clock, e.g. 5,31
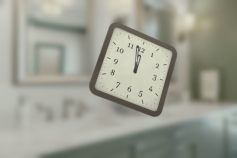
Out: 11,58
